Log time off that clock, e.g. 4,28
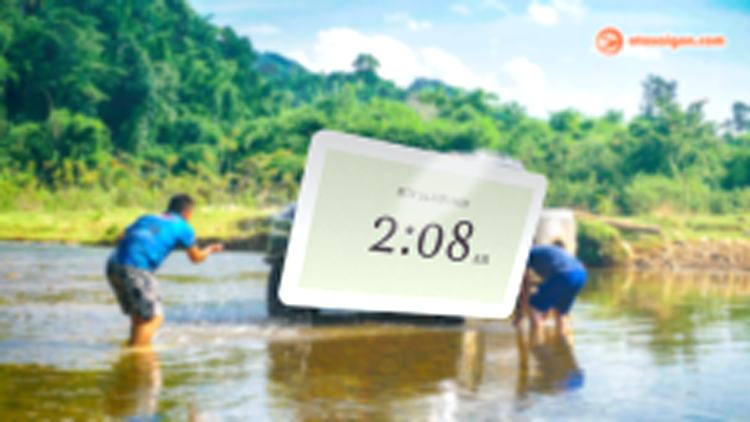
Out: 2,08
